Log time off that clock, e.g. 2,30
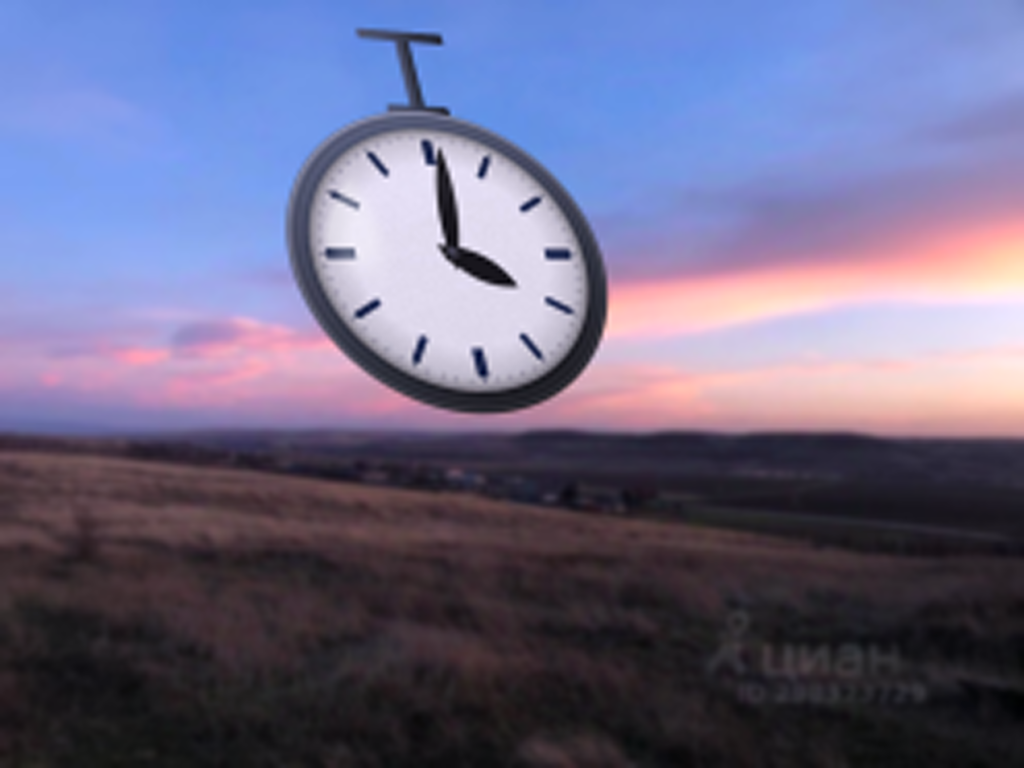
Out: 4,01
